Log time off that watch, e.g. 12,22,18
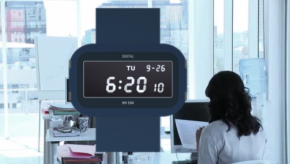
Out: 6,20,10
